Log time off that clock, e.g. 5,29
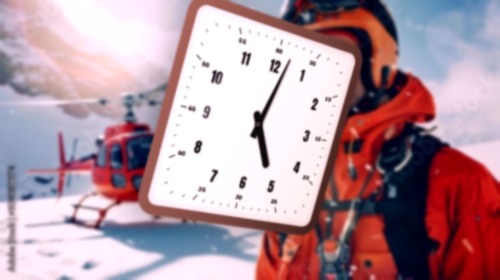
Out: 5,02
